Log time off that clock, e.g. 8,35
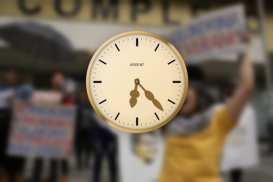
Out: 6,23
